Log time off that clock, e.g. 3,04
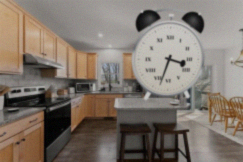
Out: 3,33
